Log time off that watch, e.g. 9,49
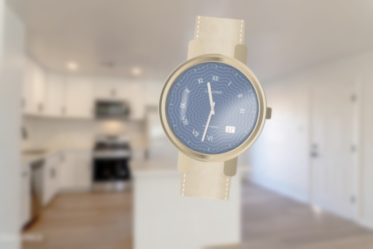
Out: 11,32
